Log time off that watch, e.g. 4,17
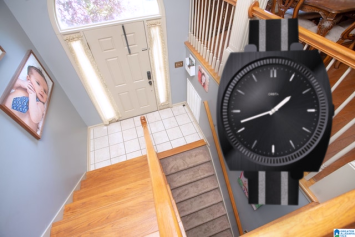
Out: 1,42
